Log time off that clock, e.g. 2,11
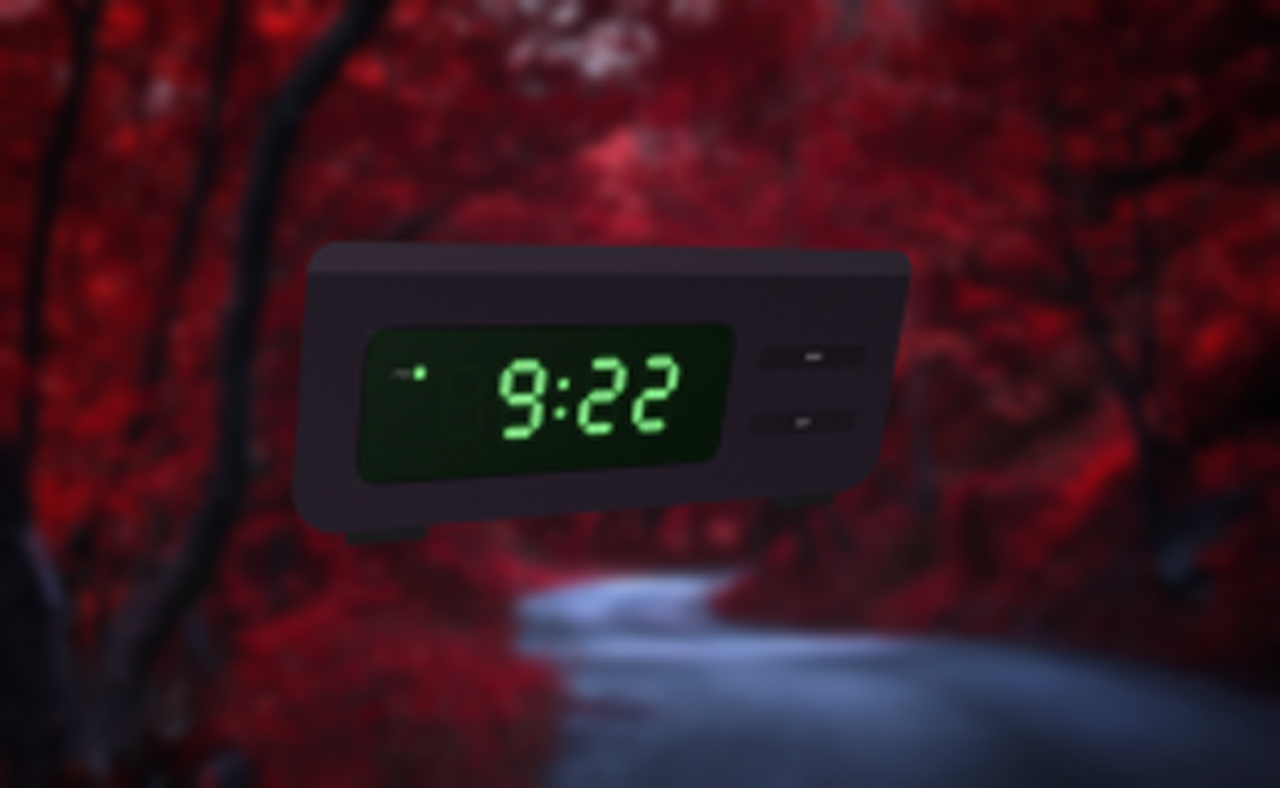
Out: 9,22
